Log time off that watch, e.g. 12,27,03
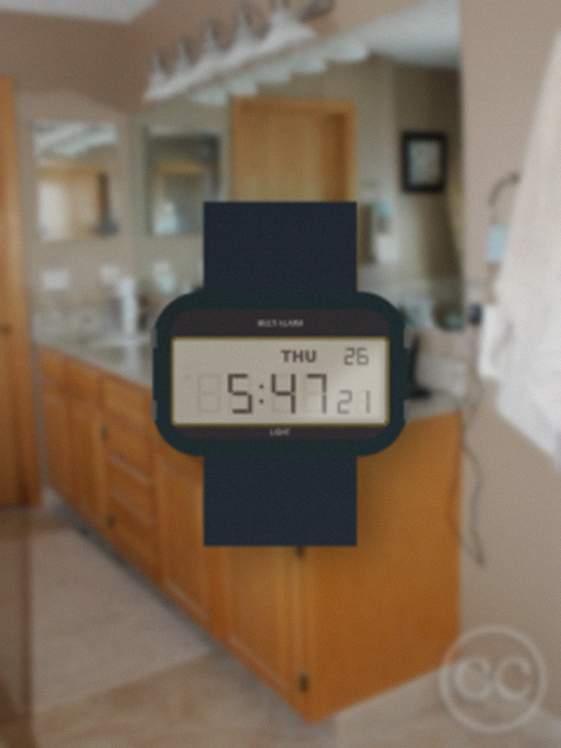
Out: 5,47,21
